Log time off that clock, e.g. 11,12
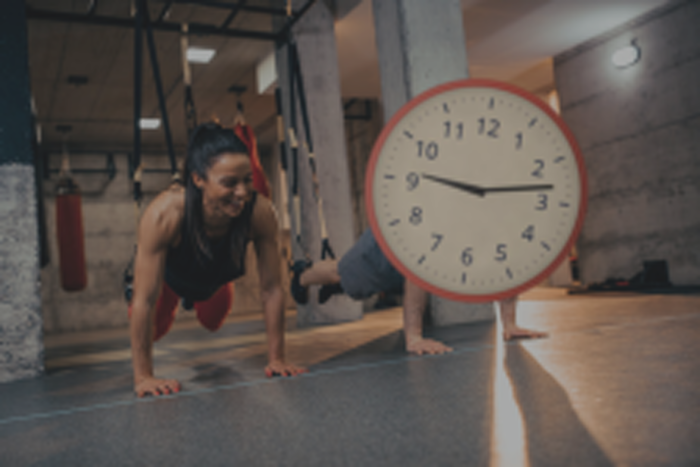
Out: 9,13
